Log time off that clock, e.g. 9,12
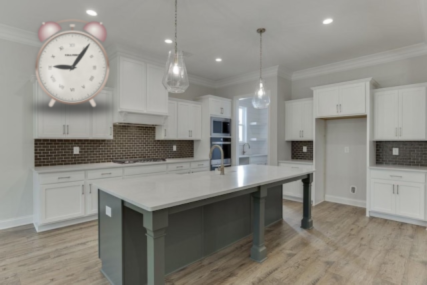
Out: 9,06
